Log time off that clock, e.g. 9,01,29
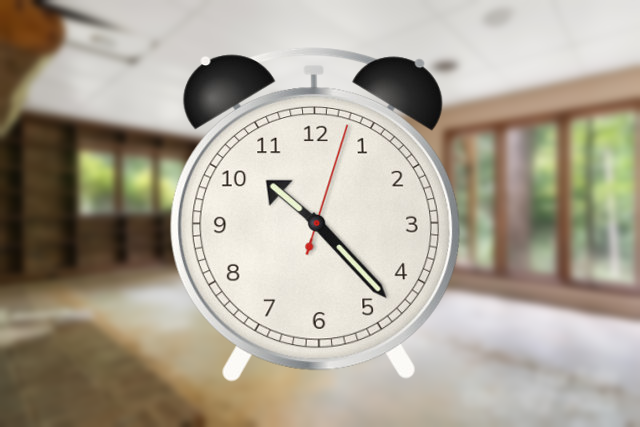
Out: 10,23,03
